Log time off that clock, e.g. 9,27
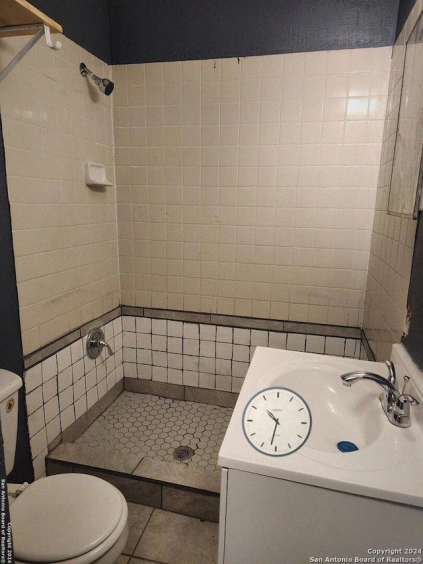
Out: 10,32
